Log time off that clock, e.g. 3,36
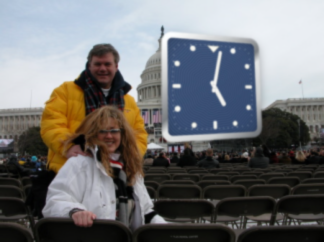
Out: 5,02
